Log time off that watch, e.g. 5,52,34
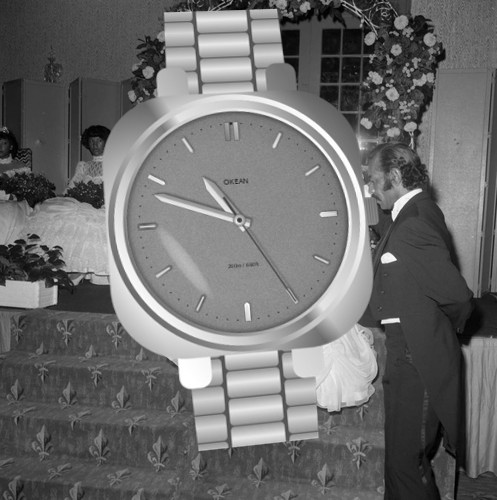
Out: 10,48,25
